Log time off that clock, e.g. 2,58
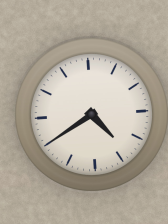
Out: 4,40
